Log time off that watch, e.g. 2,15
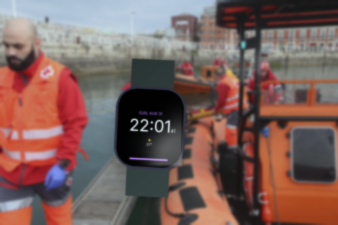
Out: 22,01
